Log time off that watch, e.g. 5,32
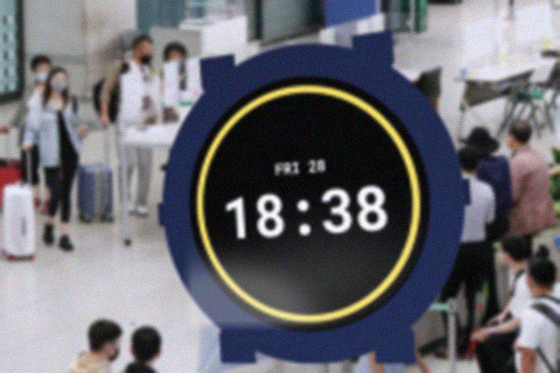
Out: 18,38
